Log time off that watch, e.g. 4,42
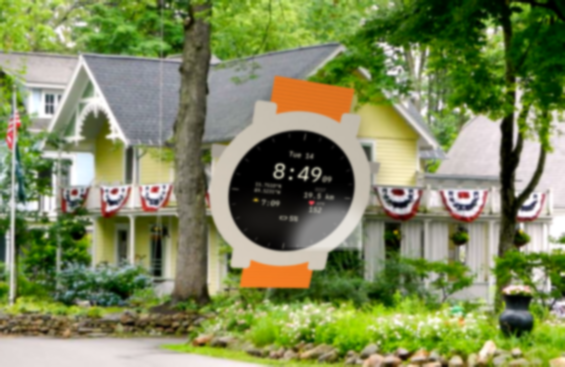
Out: 8,49
